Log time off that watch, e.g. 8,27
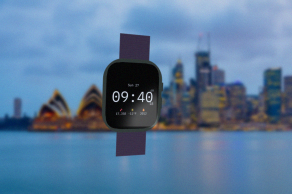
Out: 9,40
